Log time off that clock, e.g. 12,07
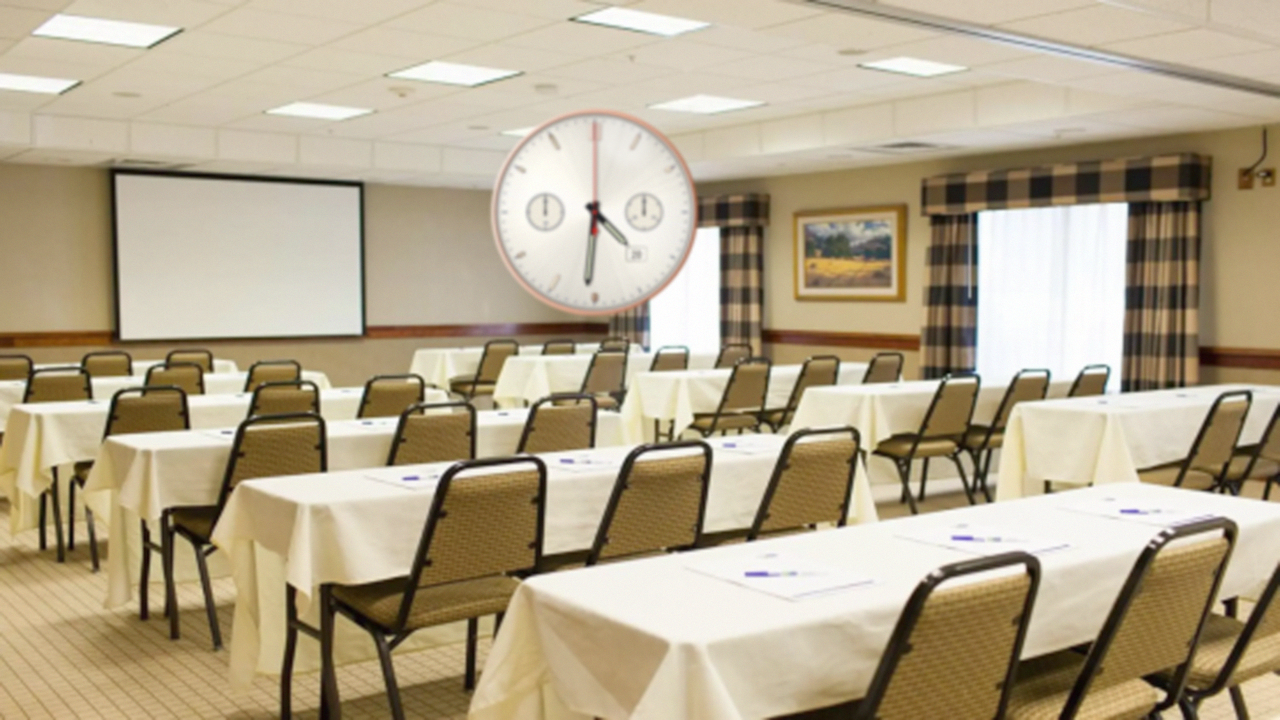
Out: 4,31
